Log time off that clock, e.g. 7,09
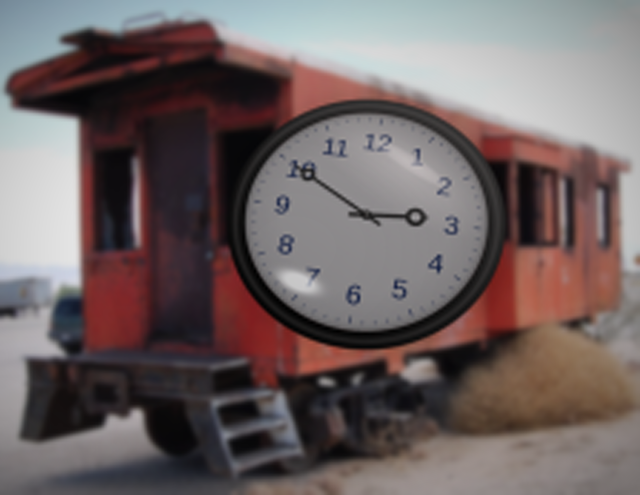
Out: 2,50
